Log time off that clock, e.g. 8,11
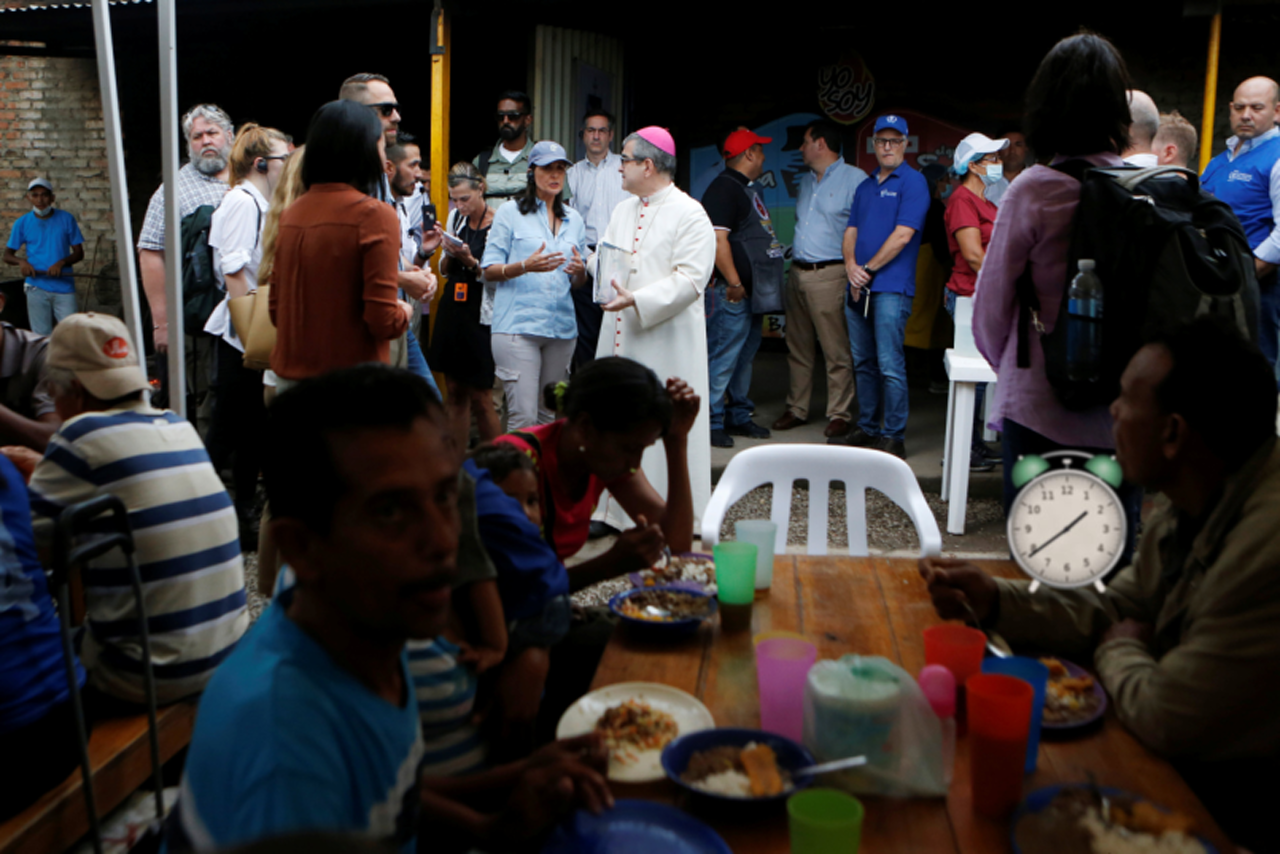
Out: 1,39
